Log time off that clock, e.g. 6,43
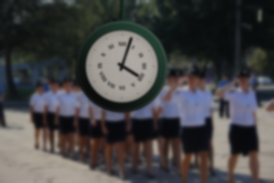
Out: 4,03
